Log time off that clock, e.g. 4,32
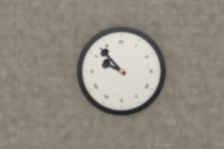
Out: 9,53
